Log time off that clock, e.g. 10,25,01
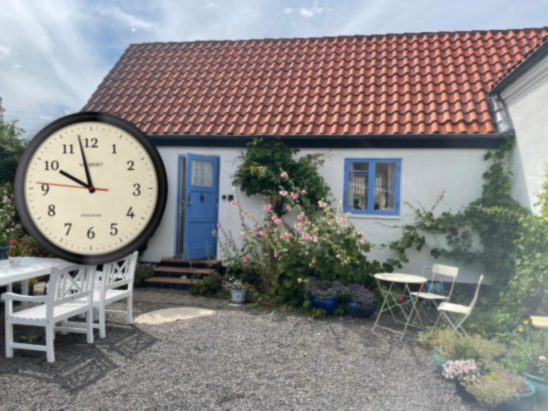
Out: 9,57,46
